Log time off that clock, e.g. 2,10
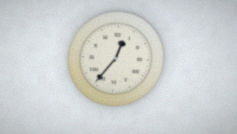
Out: 12,36
